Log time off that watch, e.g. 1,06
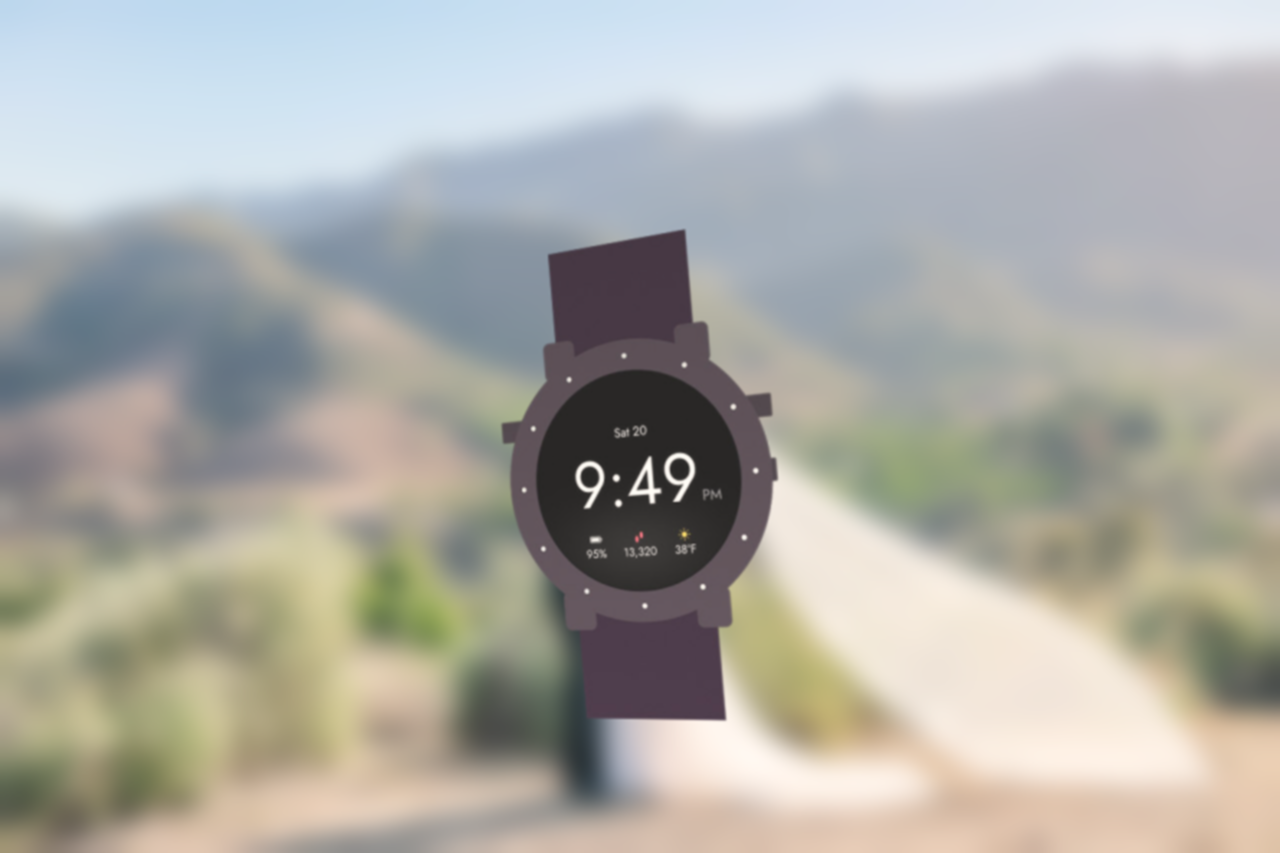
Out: 9,49
